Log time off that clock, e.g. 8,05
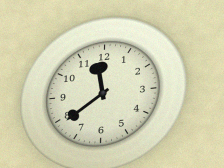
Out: 11,39
